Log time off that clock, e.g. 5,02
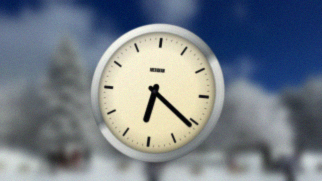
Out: 6,21
